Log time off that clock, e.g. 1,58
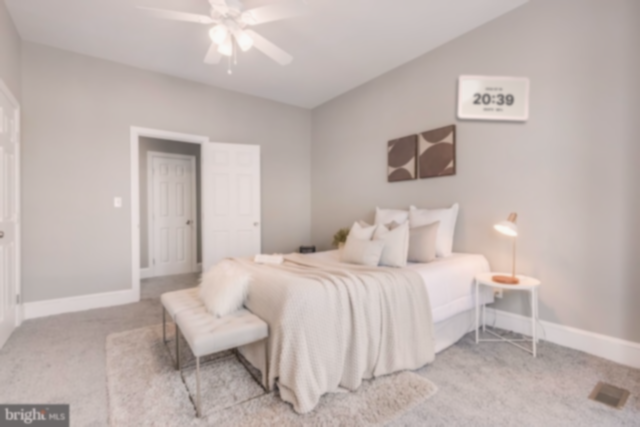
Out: 20,39
